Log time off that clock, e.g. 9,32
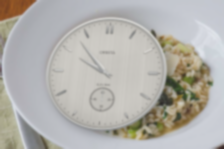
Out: 9,53
